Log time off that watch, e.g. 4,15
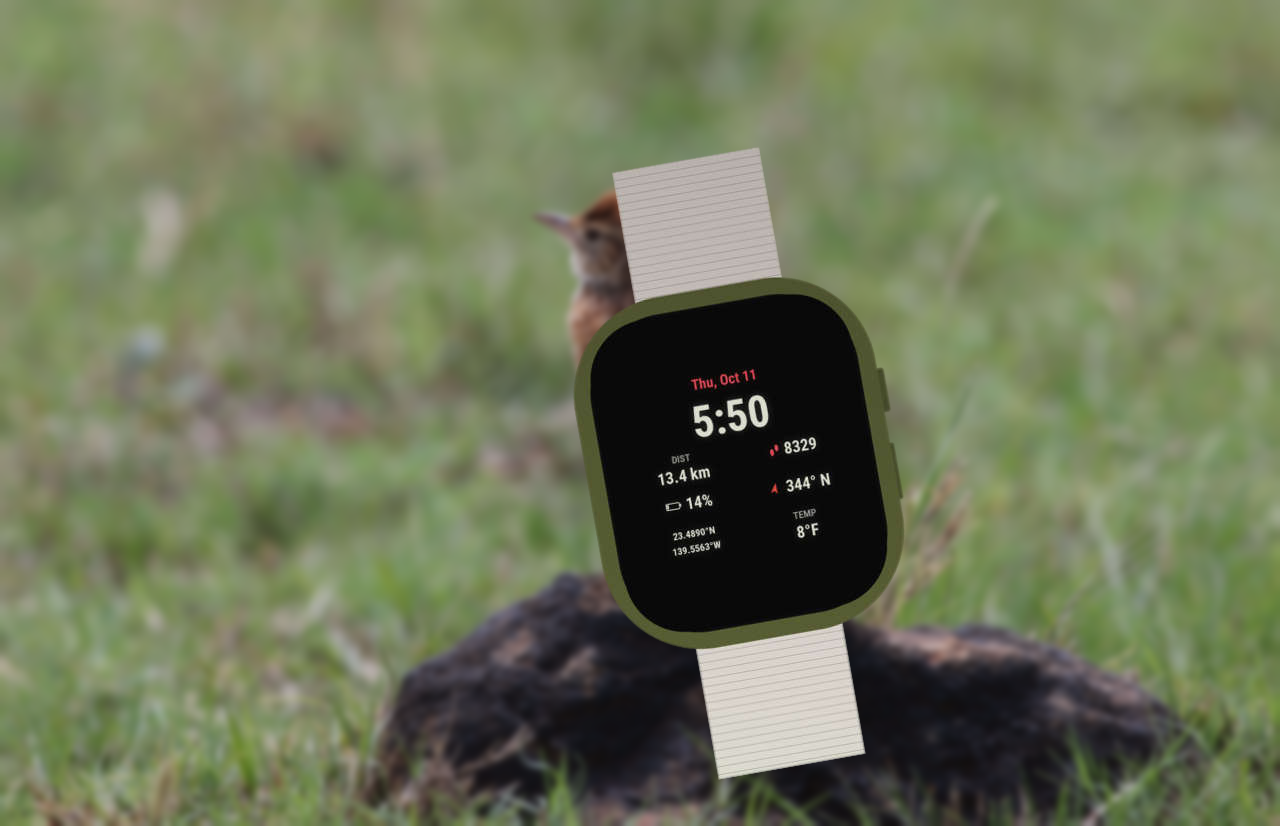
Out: 5,50
